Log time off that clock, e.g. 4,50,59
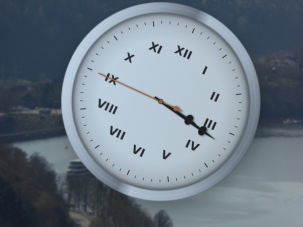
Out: 3,16,45
